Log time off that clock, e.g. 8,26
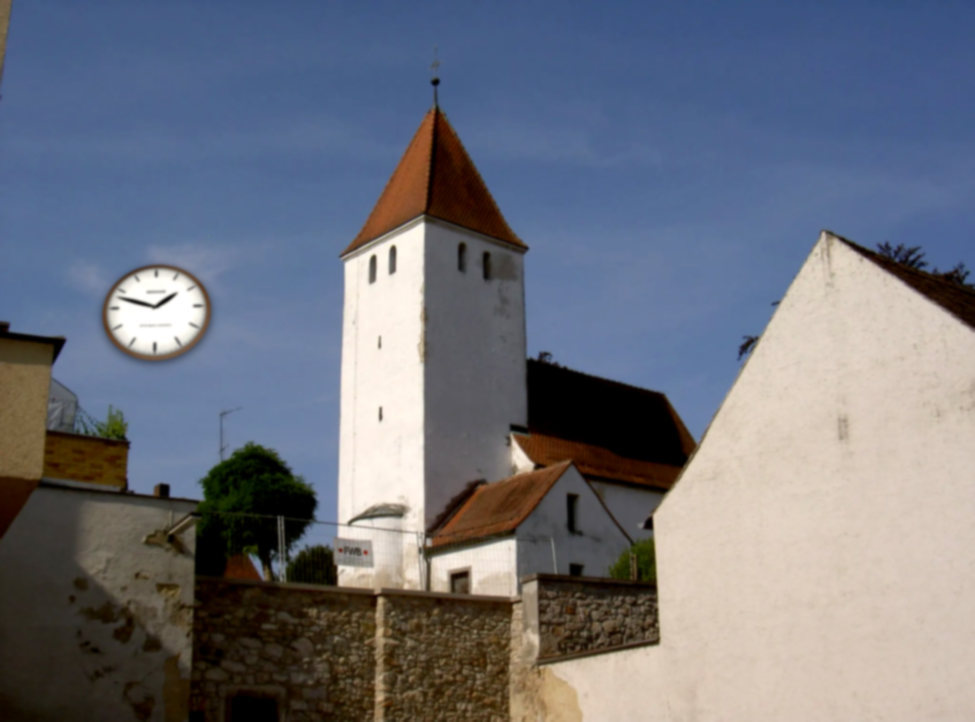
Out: 1,48
